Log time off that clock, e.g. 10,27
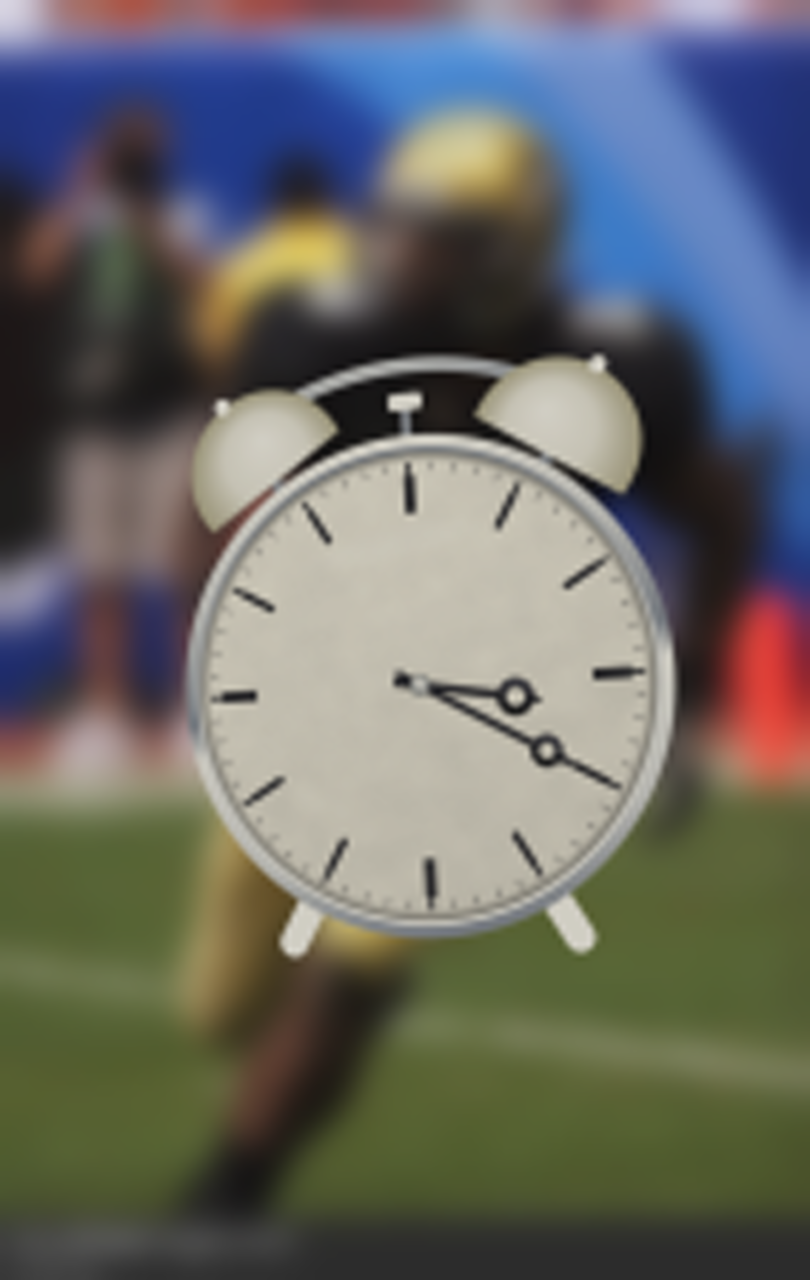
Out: 3,20
